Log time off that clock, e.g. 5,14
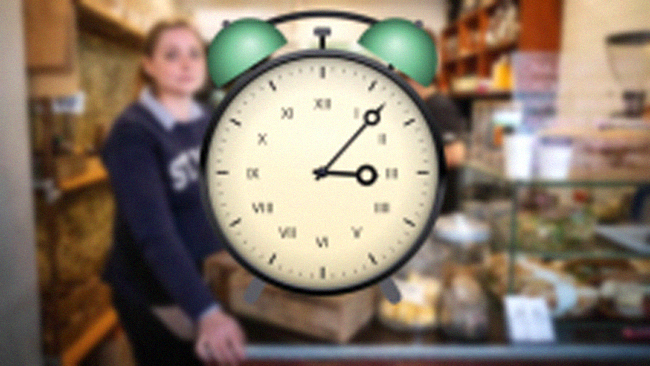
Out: 3,07
